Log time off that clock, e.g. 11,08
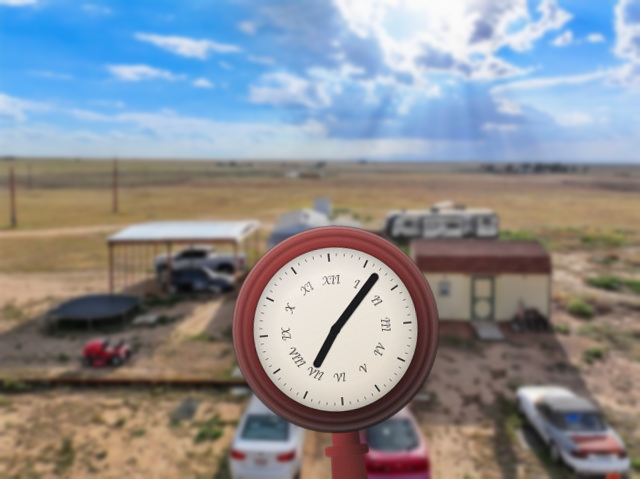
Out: 7,07
